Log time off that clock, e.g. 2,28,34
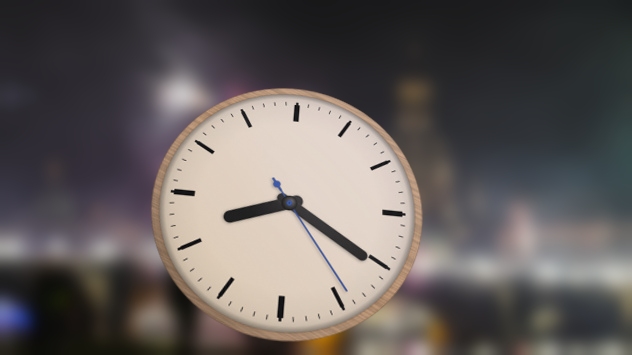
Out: 8,20,24
